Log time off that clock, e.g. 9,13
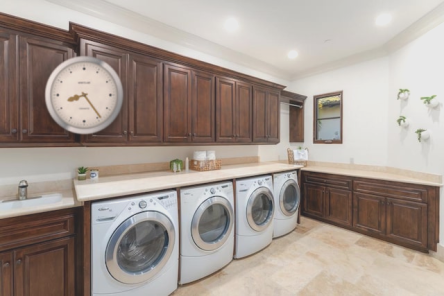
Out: 8,24
